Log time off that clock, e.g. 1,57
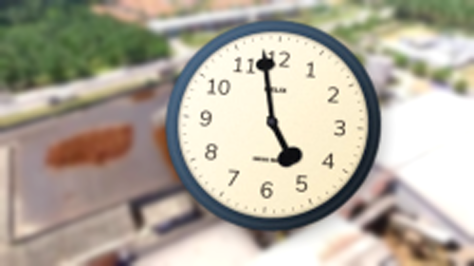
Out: 4,58
